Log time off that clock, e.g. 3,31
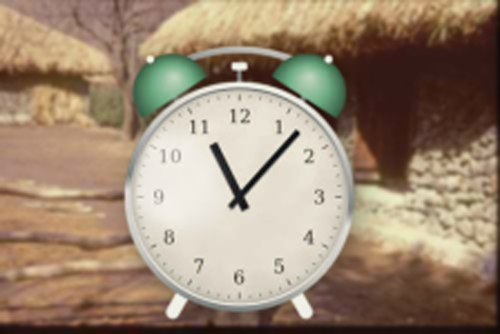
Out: 11,07
